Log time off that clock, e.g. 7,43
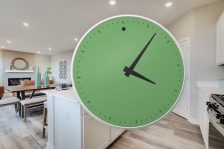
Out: 4,07
